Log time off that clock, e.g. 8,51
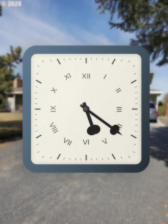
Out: 5,21
